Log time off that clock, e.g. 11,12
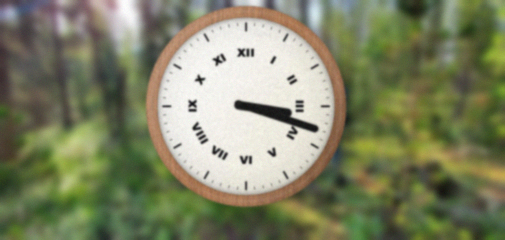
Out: 3,18
